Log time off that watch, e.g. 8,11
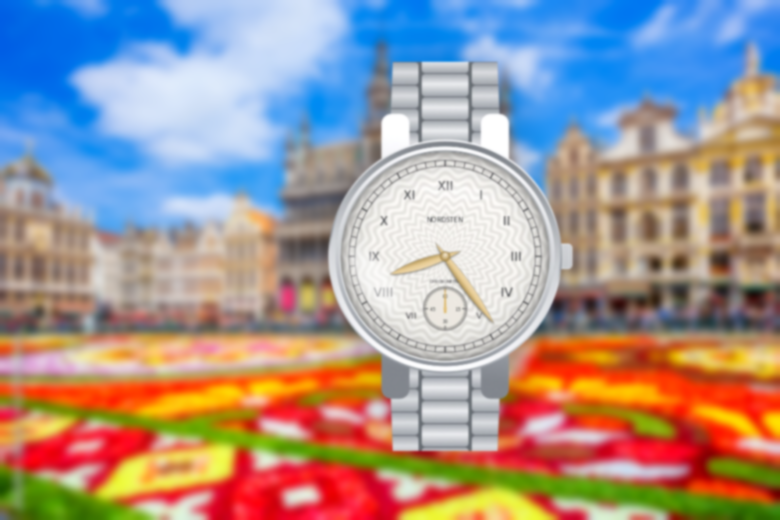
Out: 8,24
